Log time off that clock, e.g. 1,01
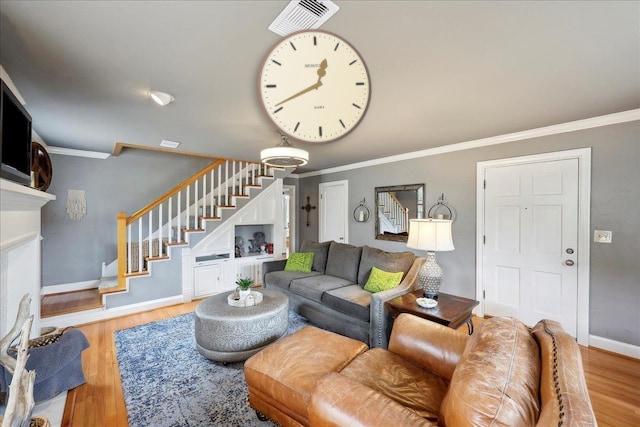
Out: 12,41
